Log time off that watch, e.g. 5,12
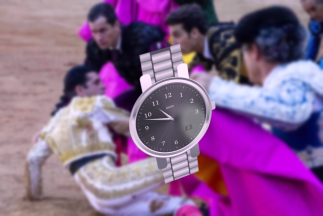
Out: 10,48
